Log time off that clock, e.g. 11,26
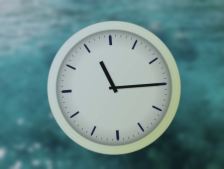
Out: 11,15
